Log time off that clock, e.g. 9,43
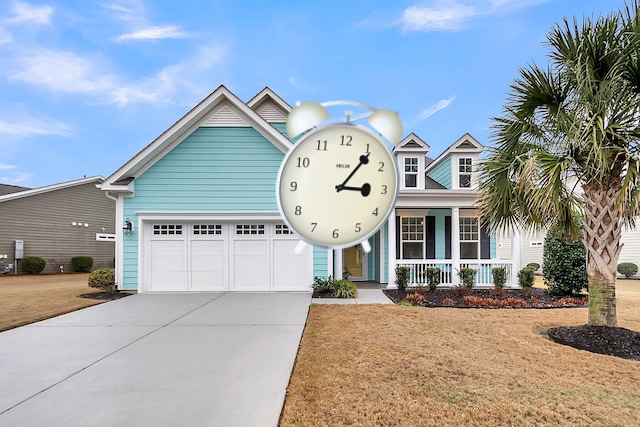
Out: 3,06
